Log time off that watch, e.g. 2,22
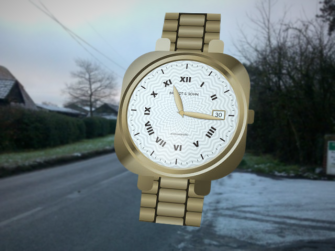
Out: 11,16
